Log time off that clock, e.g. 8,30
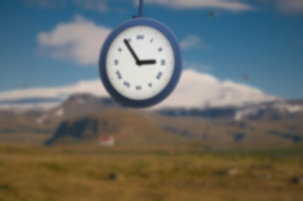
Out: 2,54
